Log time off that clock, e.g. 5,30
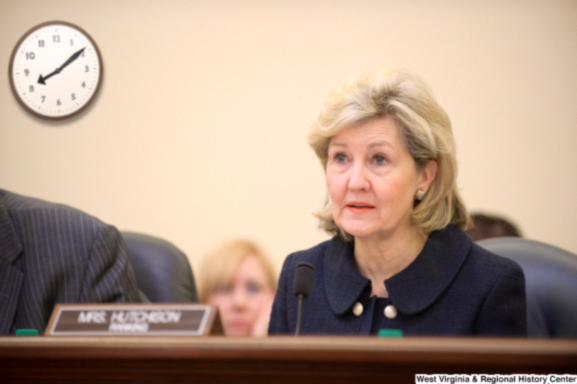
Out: 8,09
